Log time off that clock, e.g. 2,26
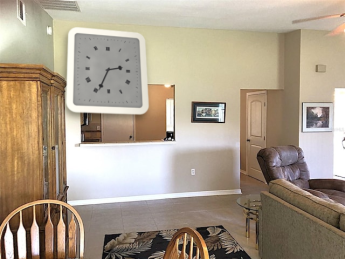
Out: 2,34
